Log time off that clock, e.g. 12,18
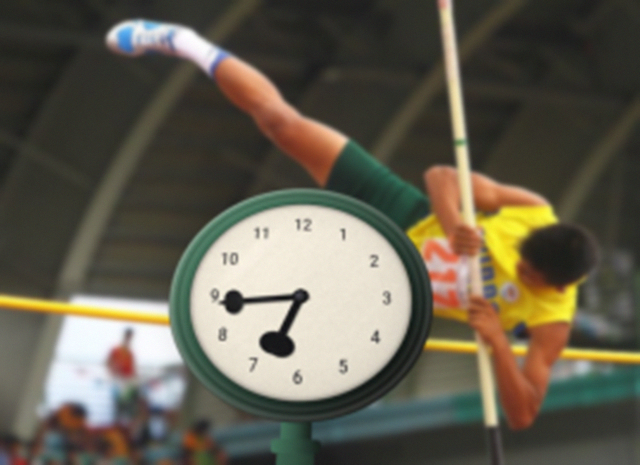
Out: 6,44
